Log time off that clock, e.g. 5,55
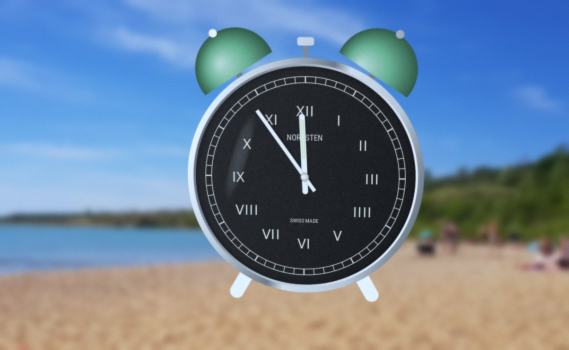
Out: 11,54
